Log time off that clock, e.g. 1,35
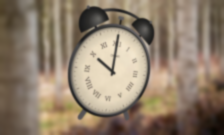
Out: 10,00
